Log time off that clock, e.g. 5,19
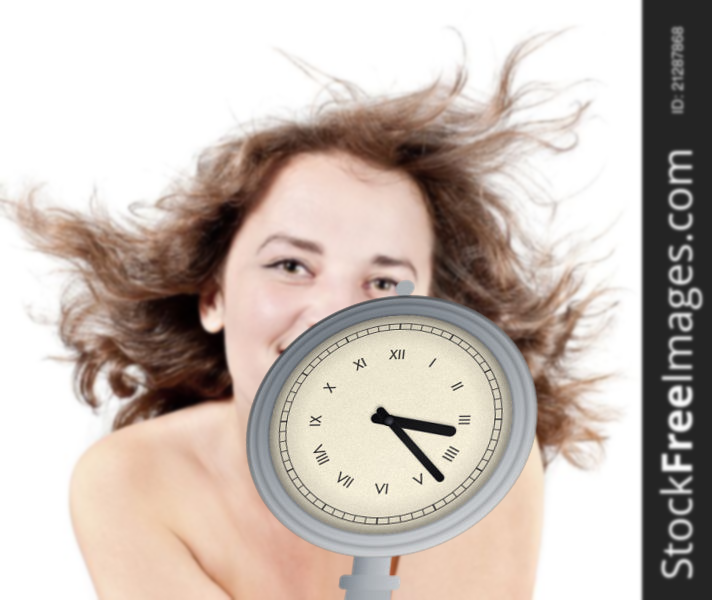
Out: 3,23
